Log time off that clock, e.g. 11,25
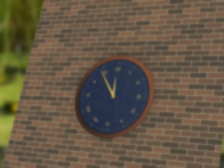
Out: 11,54
